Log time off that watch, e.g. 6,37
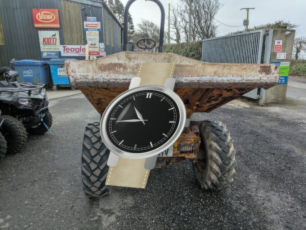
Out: 10,44
